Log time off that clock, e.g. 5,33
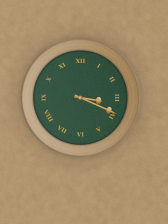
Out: 3,19
